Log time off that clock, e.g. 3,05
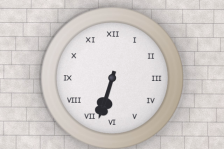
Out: 6,33
